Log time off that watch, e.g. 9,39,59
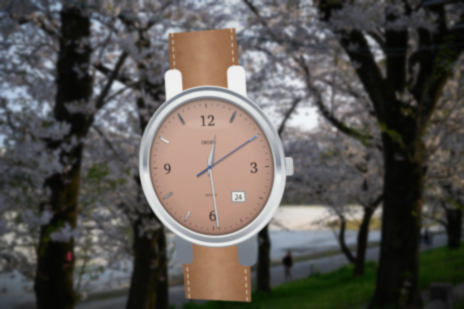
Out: 12,29,10
